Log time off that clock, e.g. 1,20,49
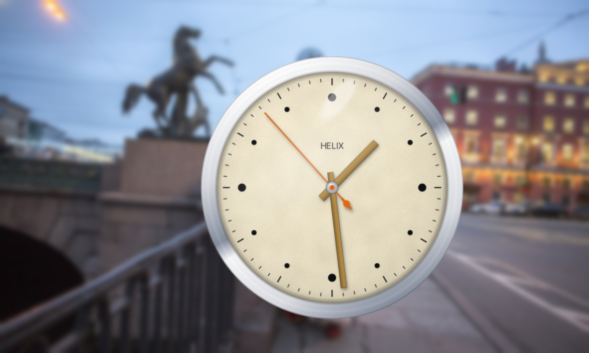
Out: 1,28,53
